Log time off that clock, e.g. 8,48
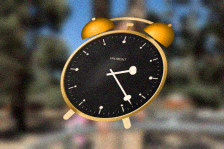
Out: 2,23
